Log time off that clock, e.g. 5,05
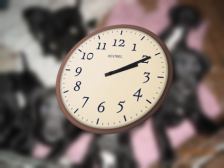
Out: 2,10
